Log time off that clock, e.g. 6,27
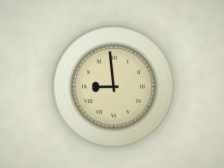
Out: 8,59
